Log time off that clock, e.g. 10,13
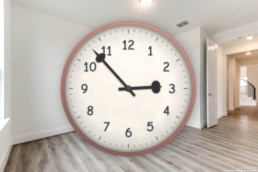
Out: 2,53
